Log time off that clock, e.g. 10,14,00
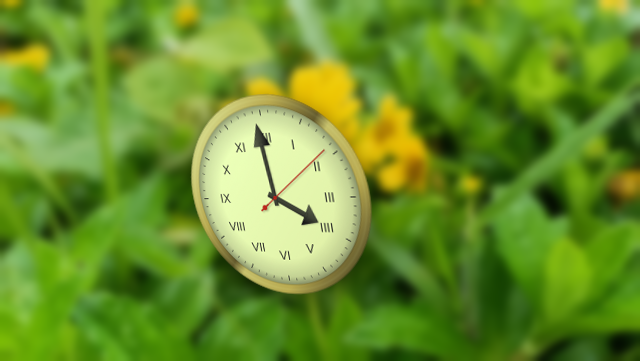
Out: 3,59,09
